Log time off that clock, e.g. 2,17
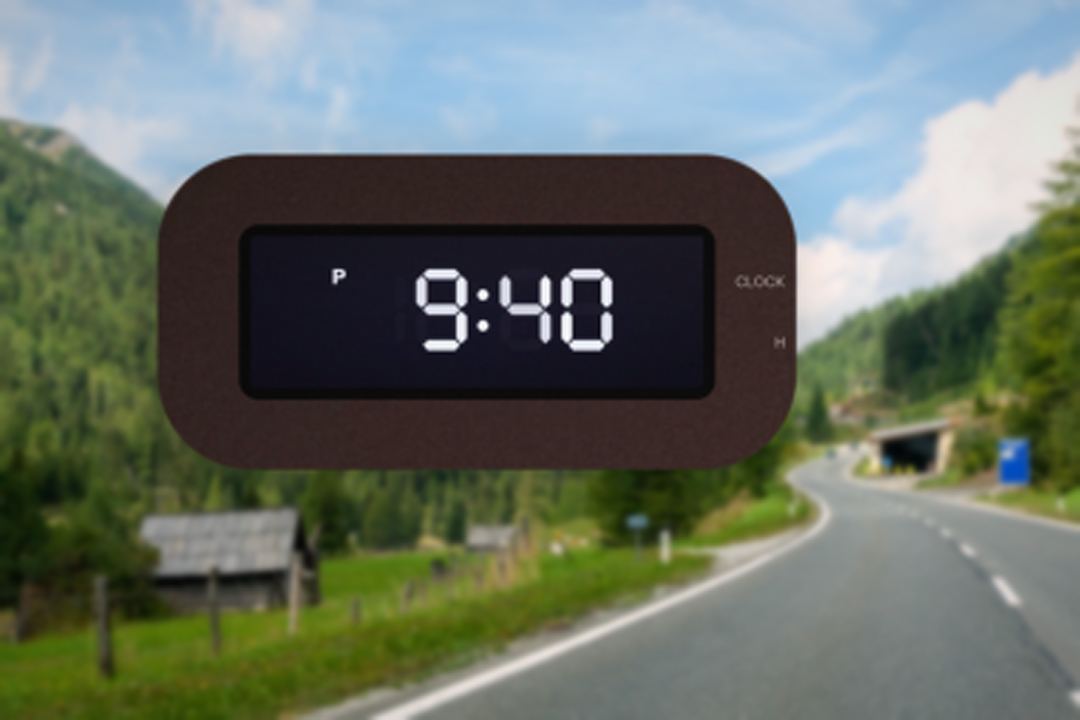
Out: 9,40
